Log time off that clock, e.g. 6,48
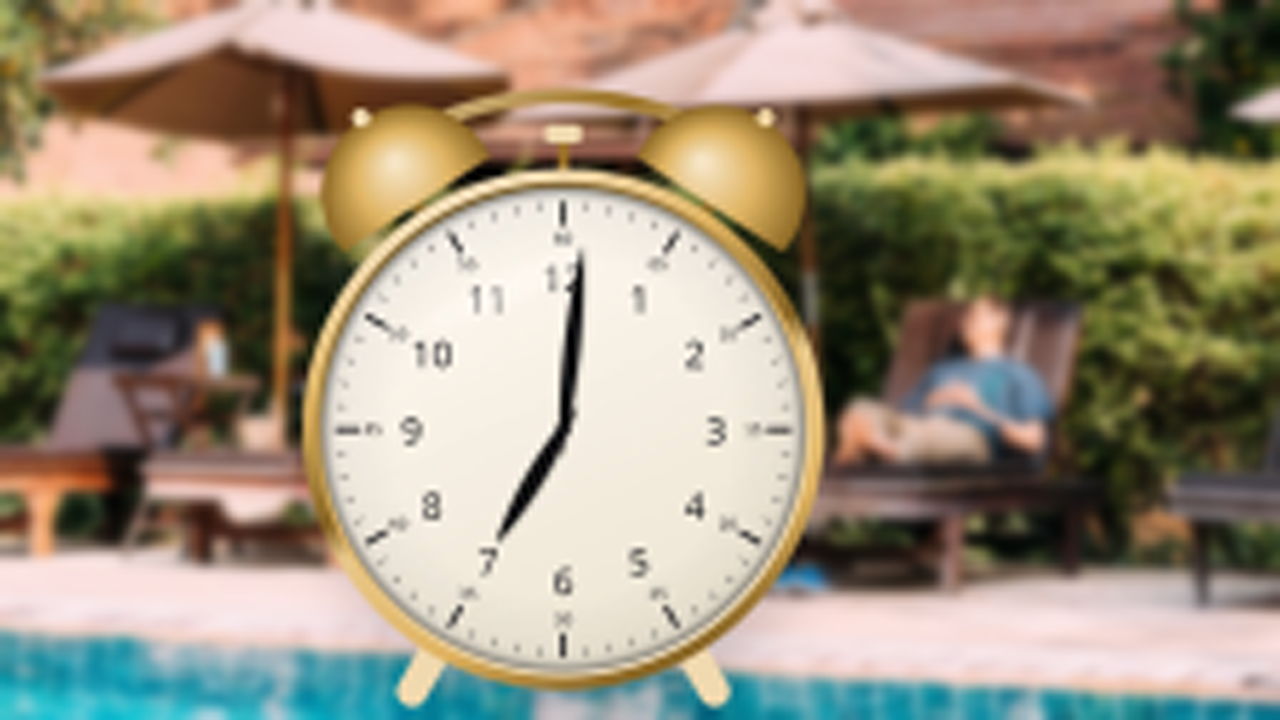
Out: 7,01
